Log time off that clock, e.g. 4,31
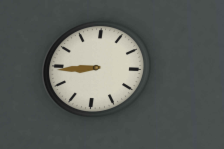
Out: 8,44
